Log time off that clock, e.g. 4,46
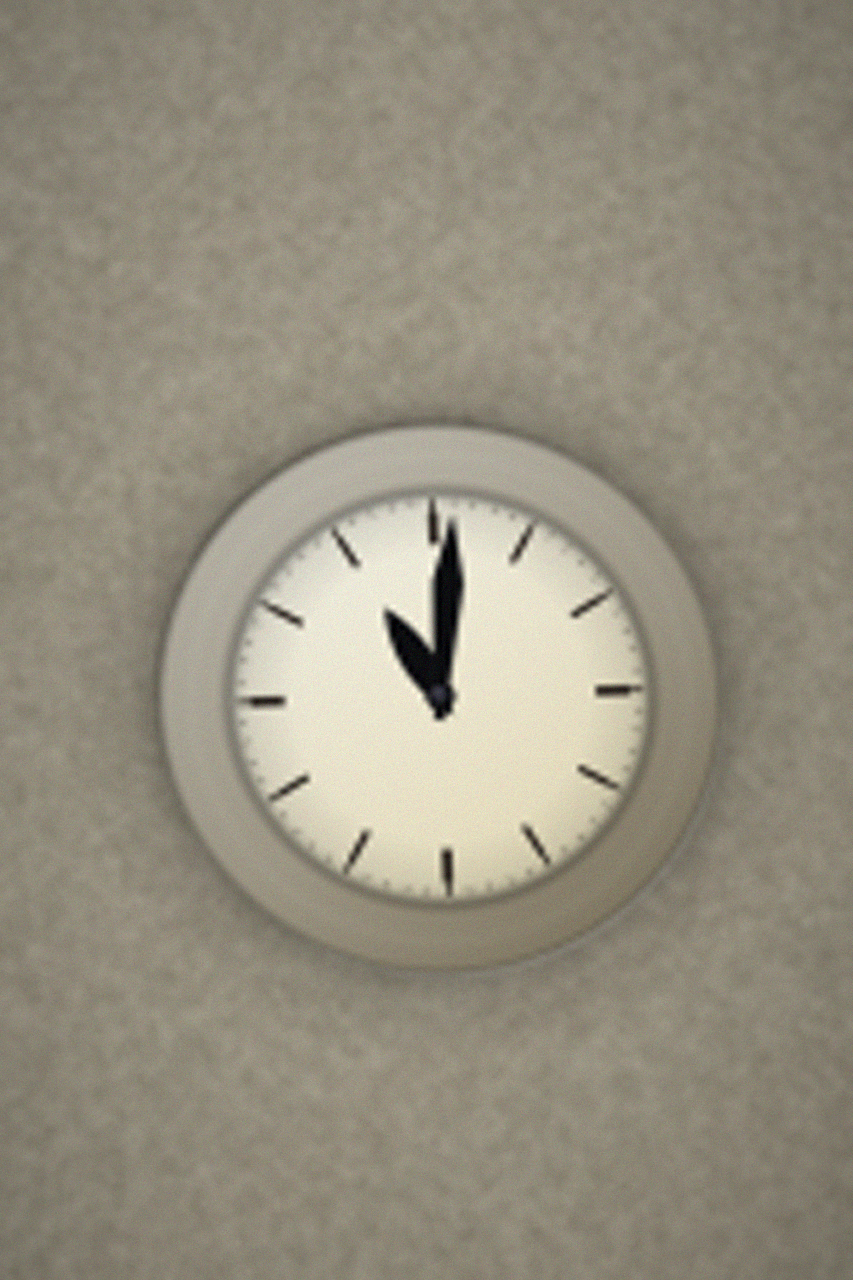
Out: 11,01
